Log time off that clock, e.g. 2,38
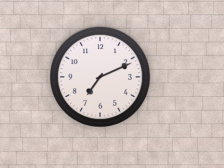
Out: 7,11
